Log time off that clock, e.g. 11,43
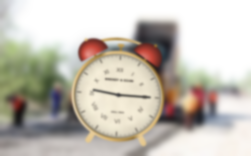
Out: 9,15
